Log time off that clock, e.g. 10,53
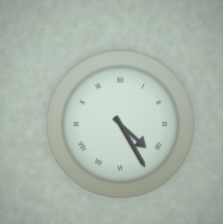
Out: 4,25
